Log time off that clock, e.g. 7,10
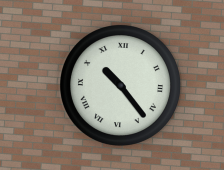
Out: 10,23
